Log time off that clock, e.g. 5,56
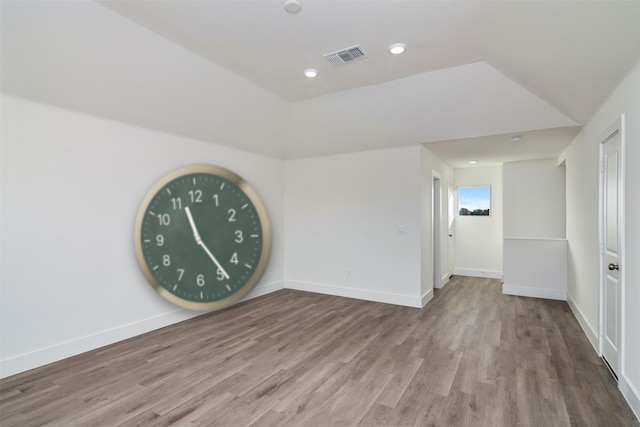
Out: 11,24
